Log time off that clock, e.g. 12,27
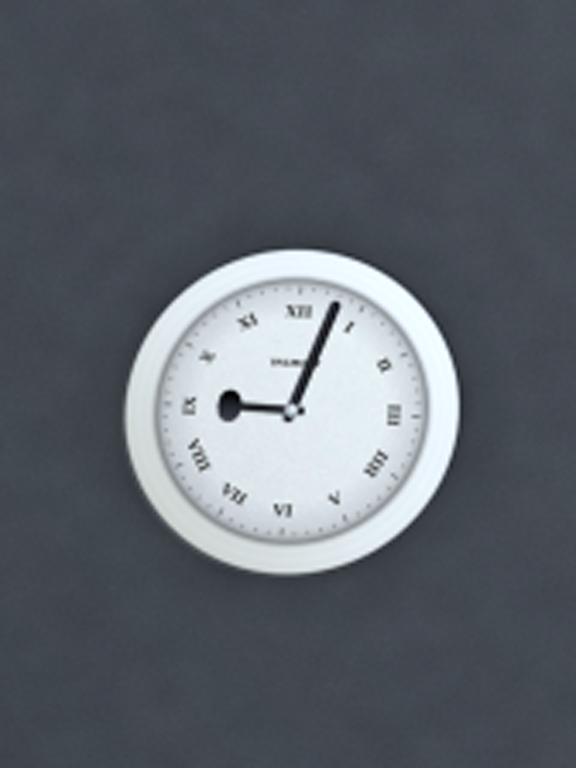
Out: 9,03
